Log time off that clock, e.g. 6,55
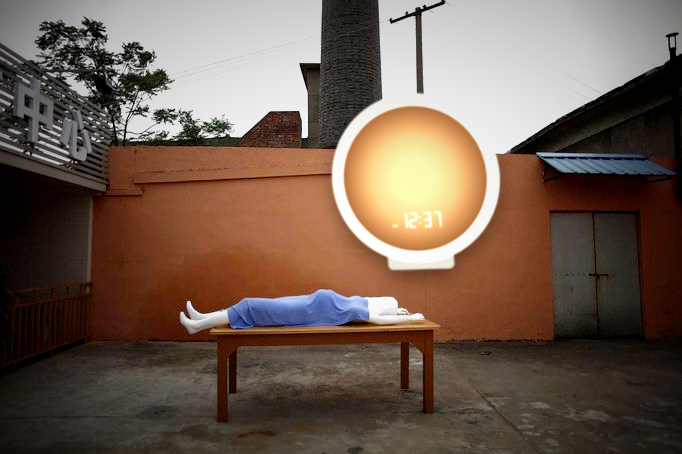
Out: 12,37
